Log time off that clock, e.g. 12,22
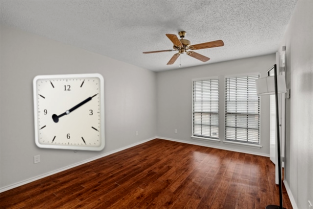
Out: 8,10
